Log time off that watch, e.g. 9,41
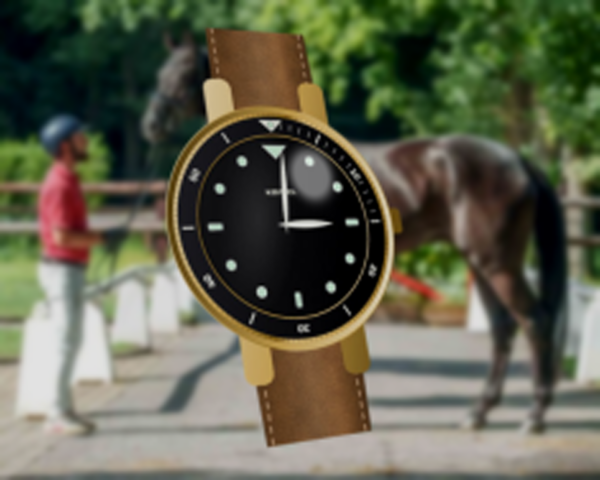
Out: 3,01
